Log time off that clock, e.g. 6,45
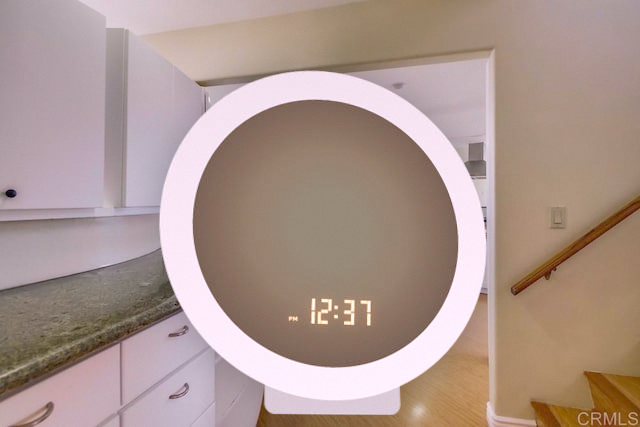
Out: 12,37
